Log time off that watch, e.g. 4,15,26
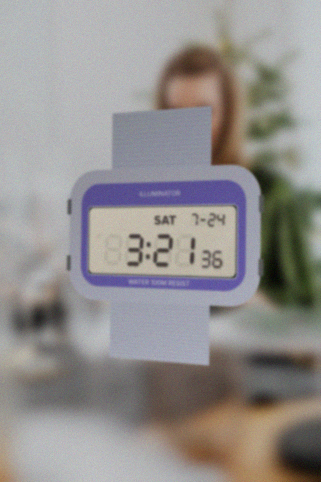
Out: 3,21,36
